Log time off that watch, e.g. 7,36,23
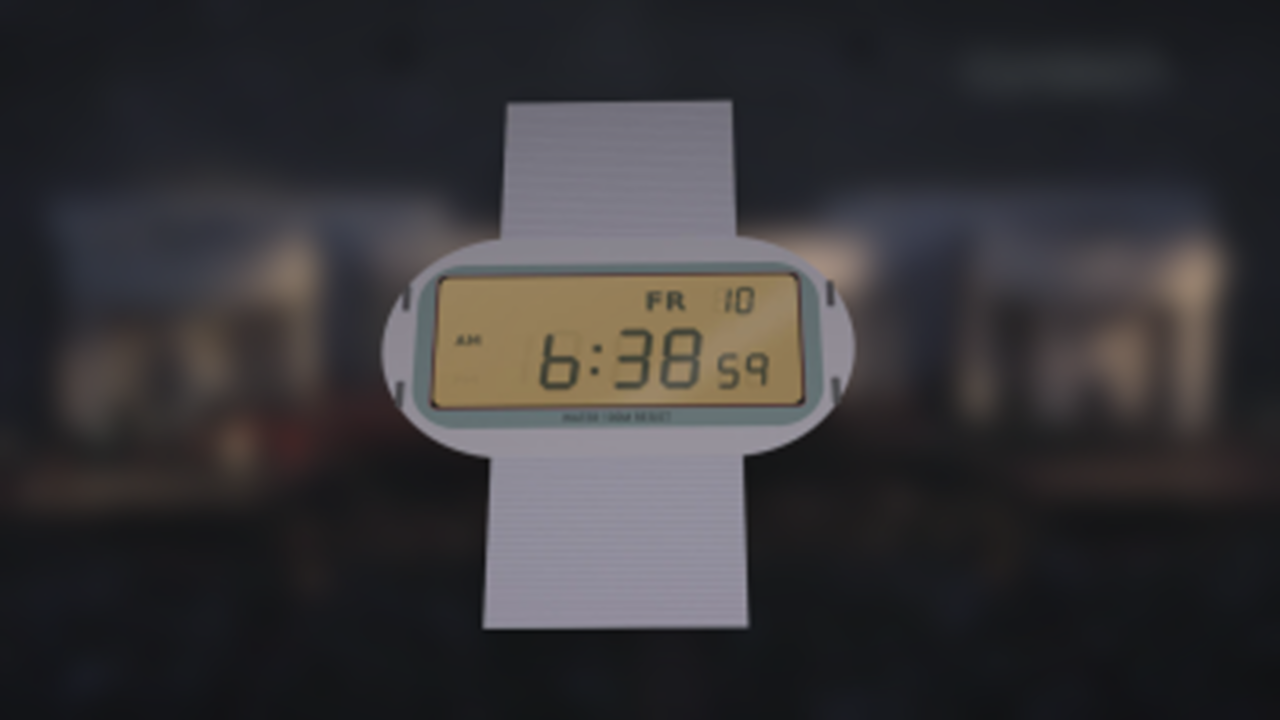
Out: 6,38,59
